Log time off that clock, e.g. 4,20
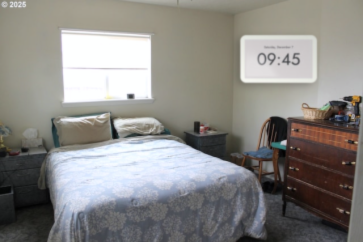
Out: 9,45
